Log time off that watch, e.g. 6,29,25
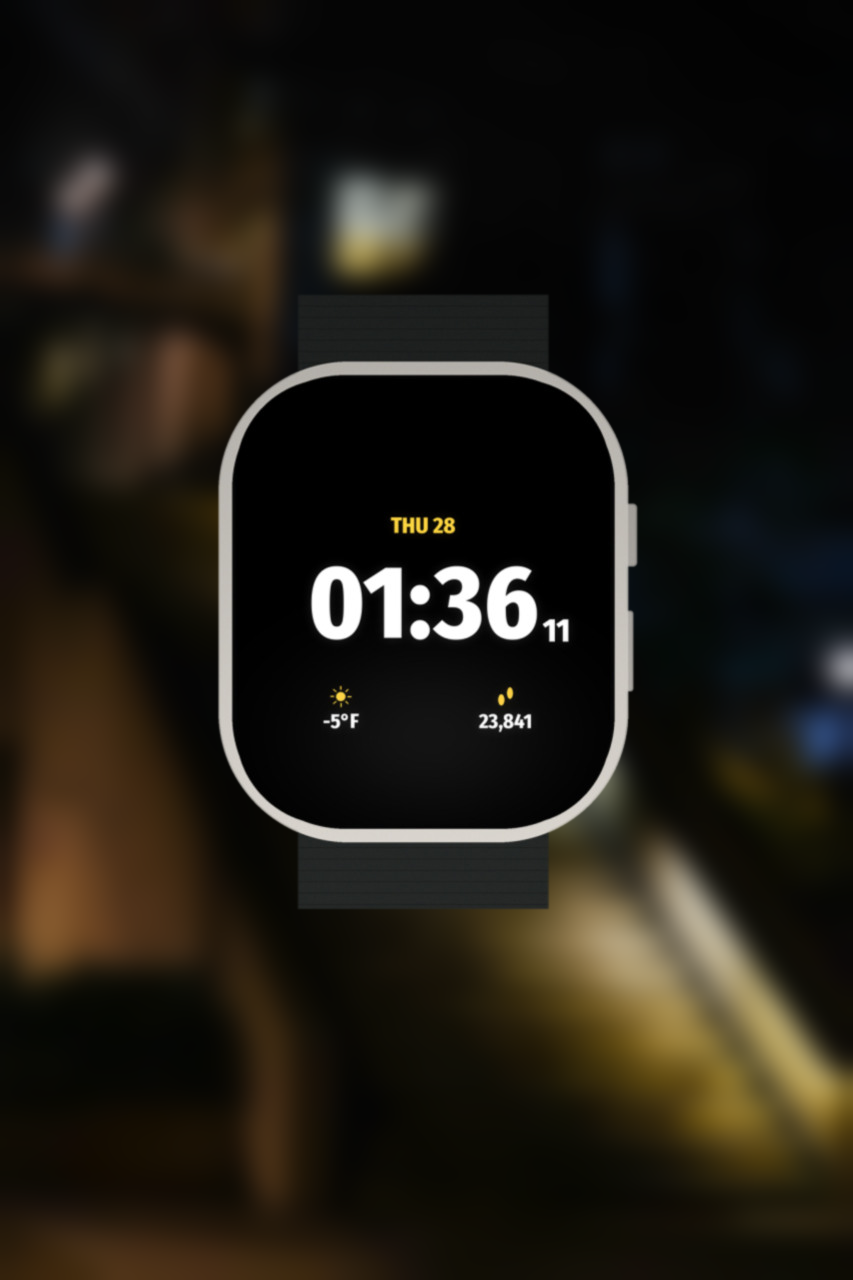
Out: 1,36,11
